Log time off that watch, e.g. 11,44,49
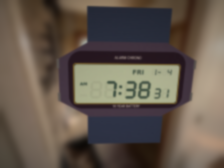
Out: 7,38,31
